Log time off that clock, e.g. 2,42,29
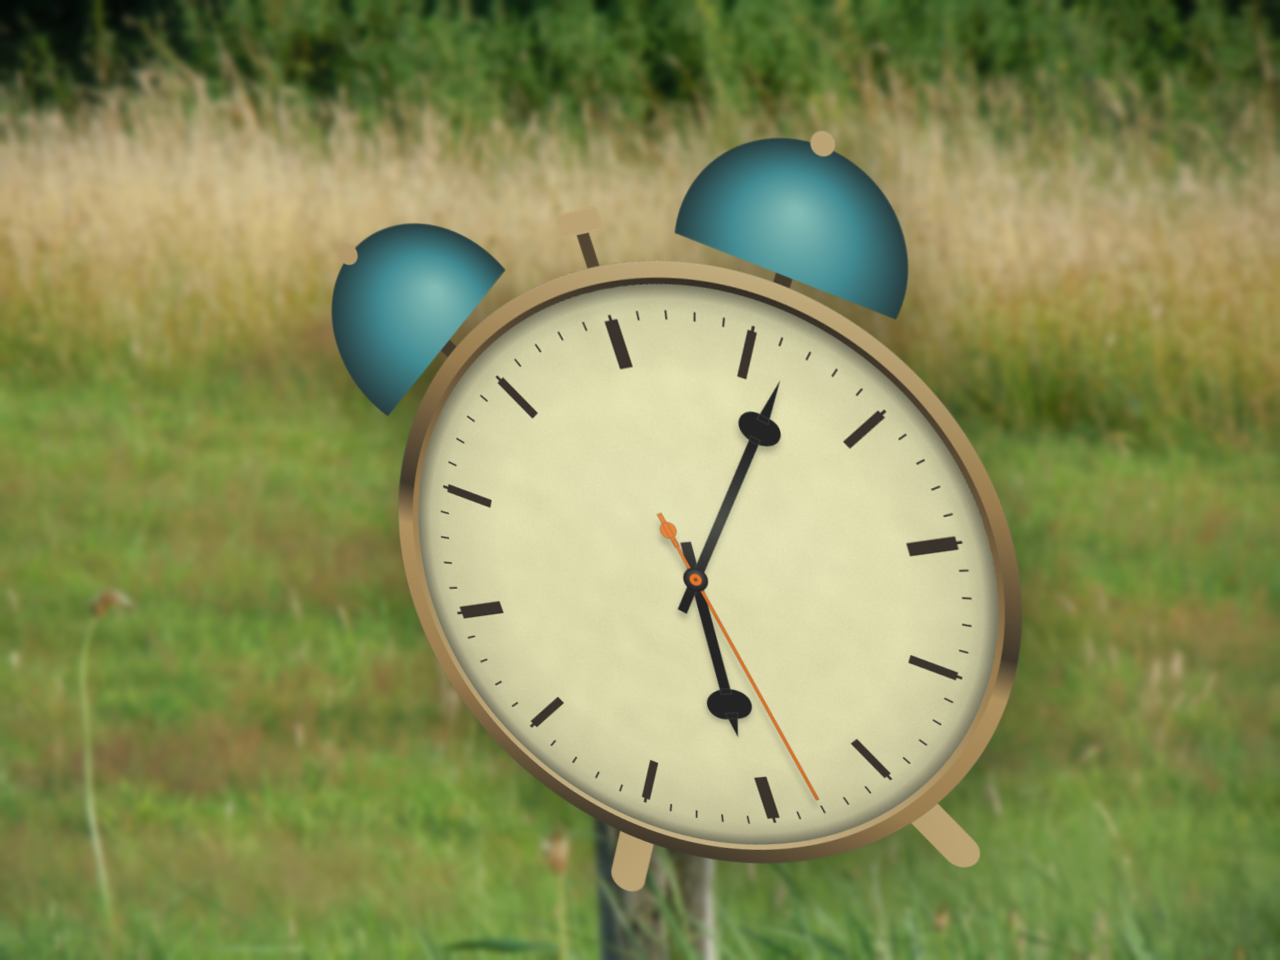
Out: 6,06,28
